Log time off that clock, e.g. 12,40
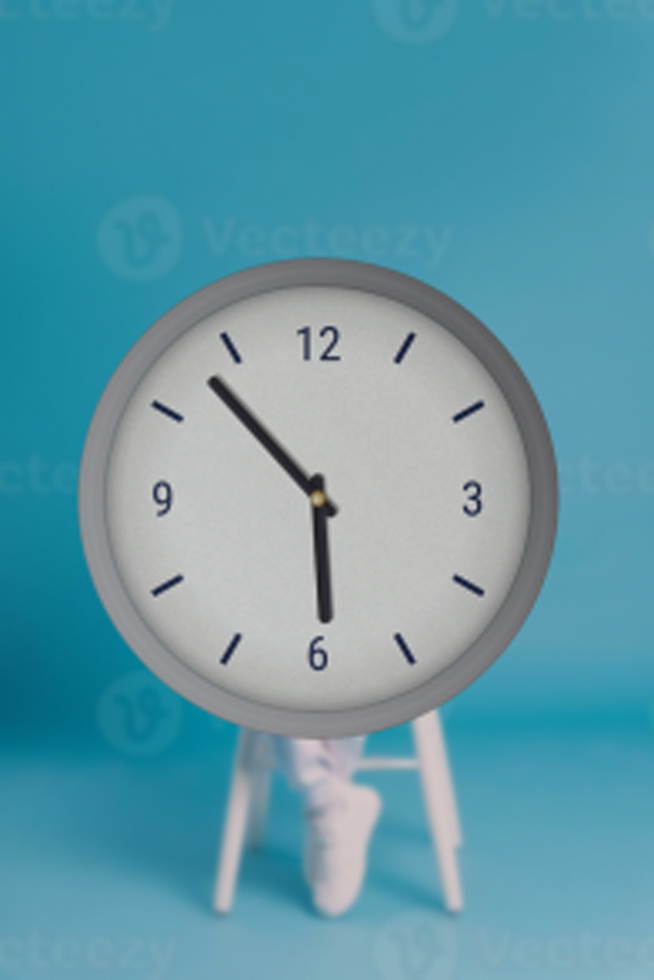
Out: 5,53
